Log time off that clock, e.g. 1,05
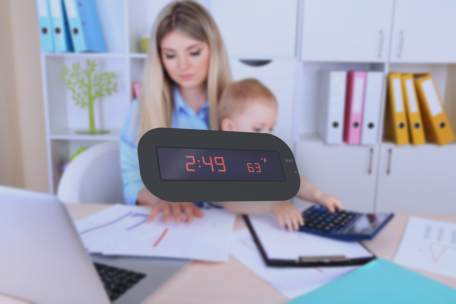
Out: 2,49
